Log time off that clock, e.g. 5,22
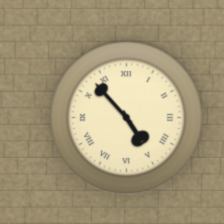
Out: 4,53
